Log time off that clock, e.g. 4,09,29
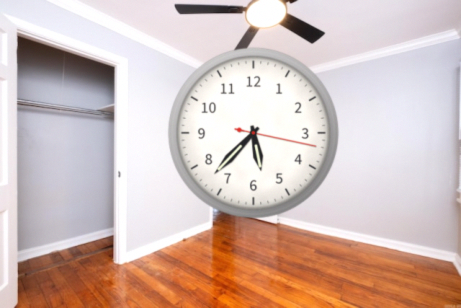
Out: 5,37,17
